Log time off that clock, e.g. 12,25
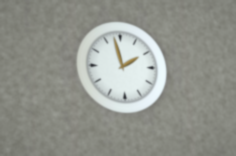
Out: 1,58
